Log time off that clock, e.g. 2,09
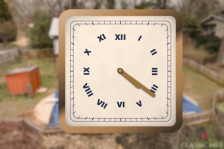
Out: 4,21
